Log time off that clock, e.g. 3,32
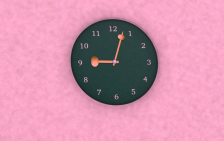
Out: 9,03
